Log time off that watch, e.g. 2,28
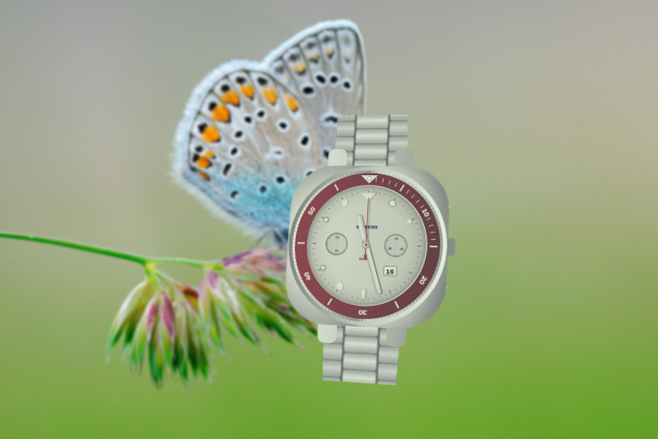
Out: 11,27
